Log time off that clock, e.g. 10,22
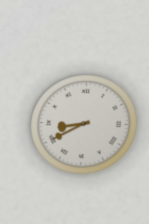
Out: 8,40
